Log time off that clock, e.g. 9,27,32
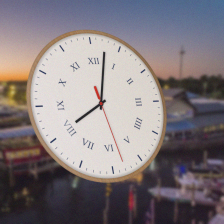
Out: 8,02,28
